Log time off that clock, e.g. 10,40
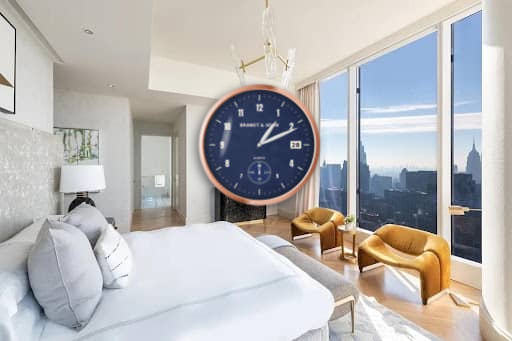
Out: 1,11
